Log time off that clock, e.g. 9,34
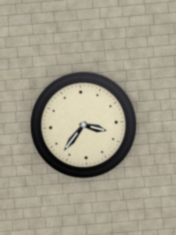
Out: 3,37
